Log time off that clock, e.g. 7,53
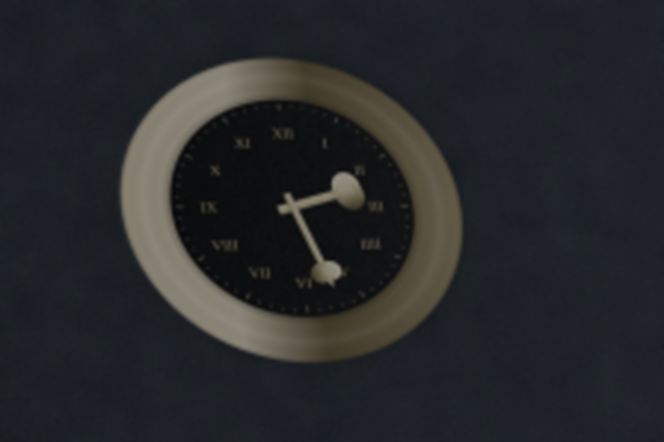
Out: 2,27
